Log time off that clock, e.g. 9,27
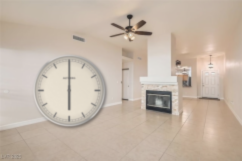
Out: 6,00
